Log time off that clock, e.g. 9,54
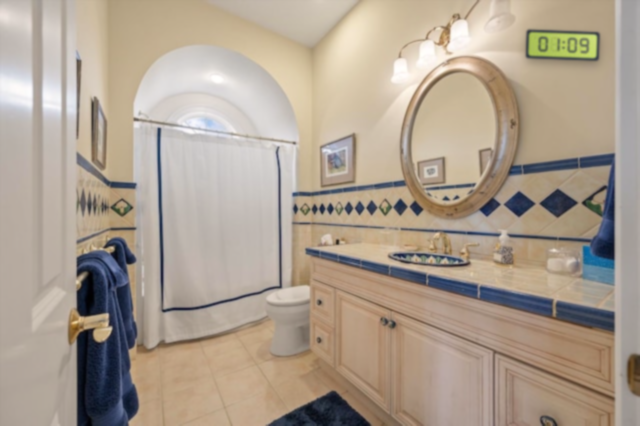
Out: 1,09
